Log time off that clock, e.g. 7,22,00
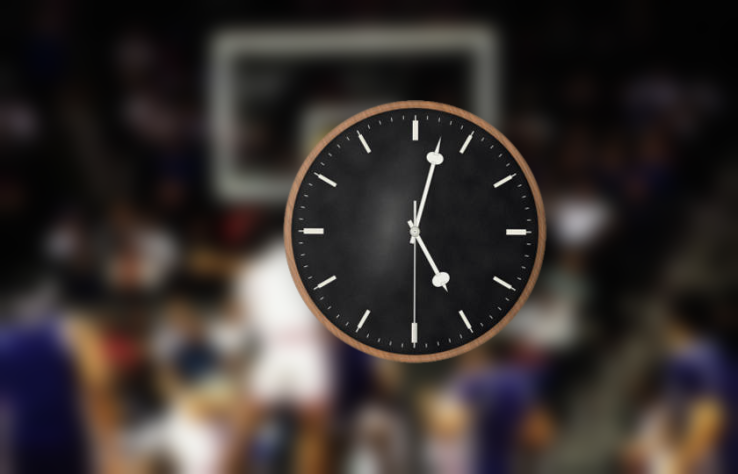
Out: 5,02,30
